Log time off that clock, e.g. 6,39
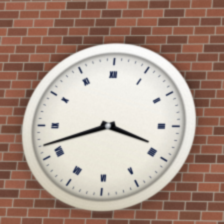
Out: 3,42
